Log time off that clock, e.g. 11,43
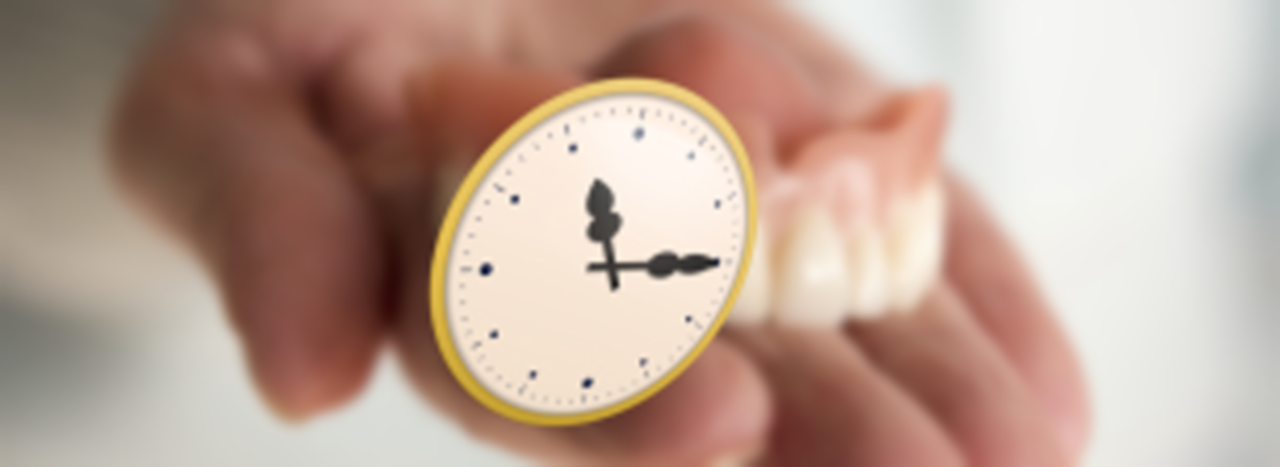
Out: 11,15
